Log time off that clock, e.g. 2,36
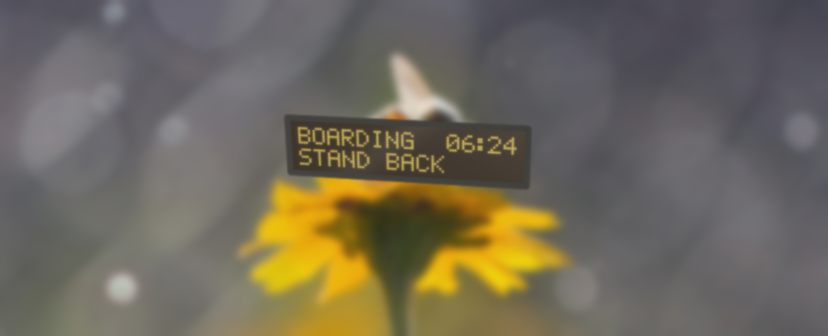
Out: 6,24
